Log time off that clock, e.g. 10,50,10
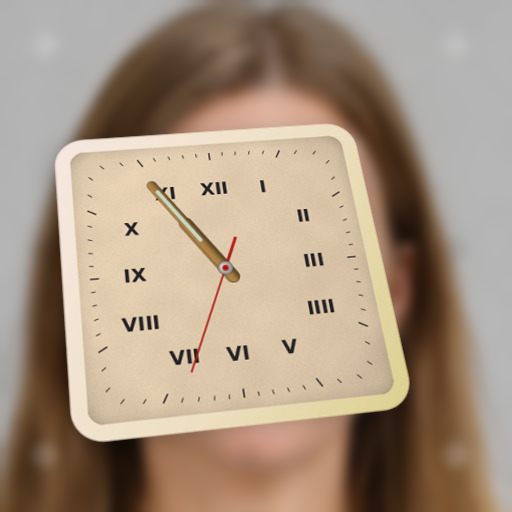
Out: 10,54,34
